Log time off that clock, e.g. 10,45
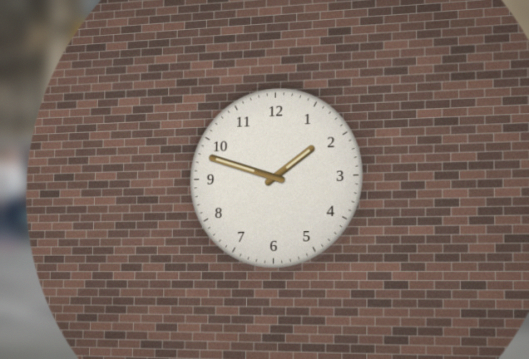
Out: 1,48
